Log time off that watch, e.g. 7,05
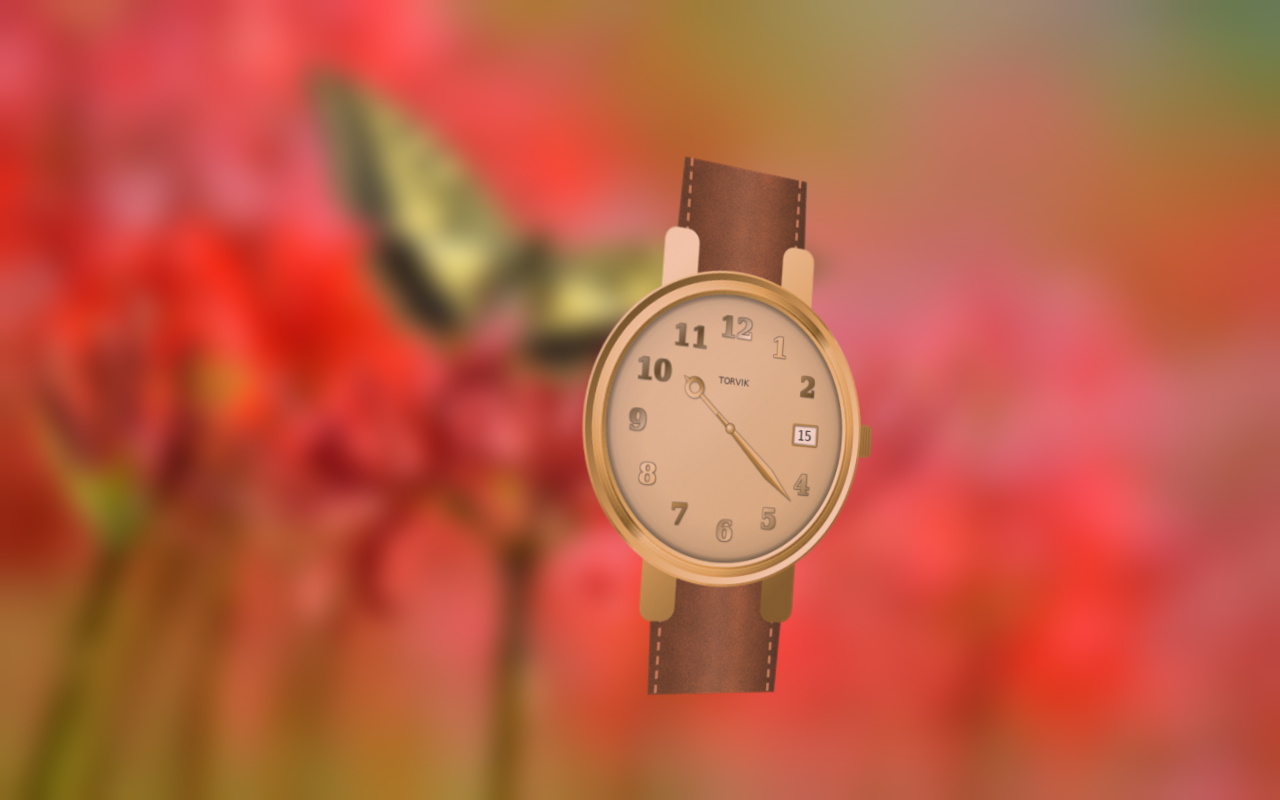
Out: 10,22
